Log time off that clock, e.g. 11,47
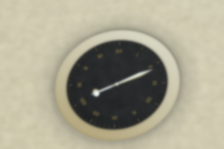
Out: 8,11
